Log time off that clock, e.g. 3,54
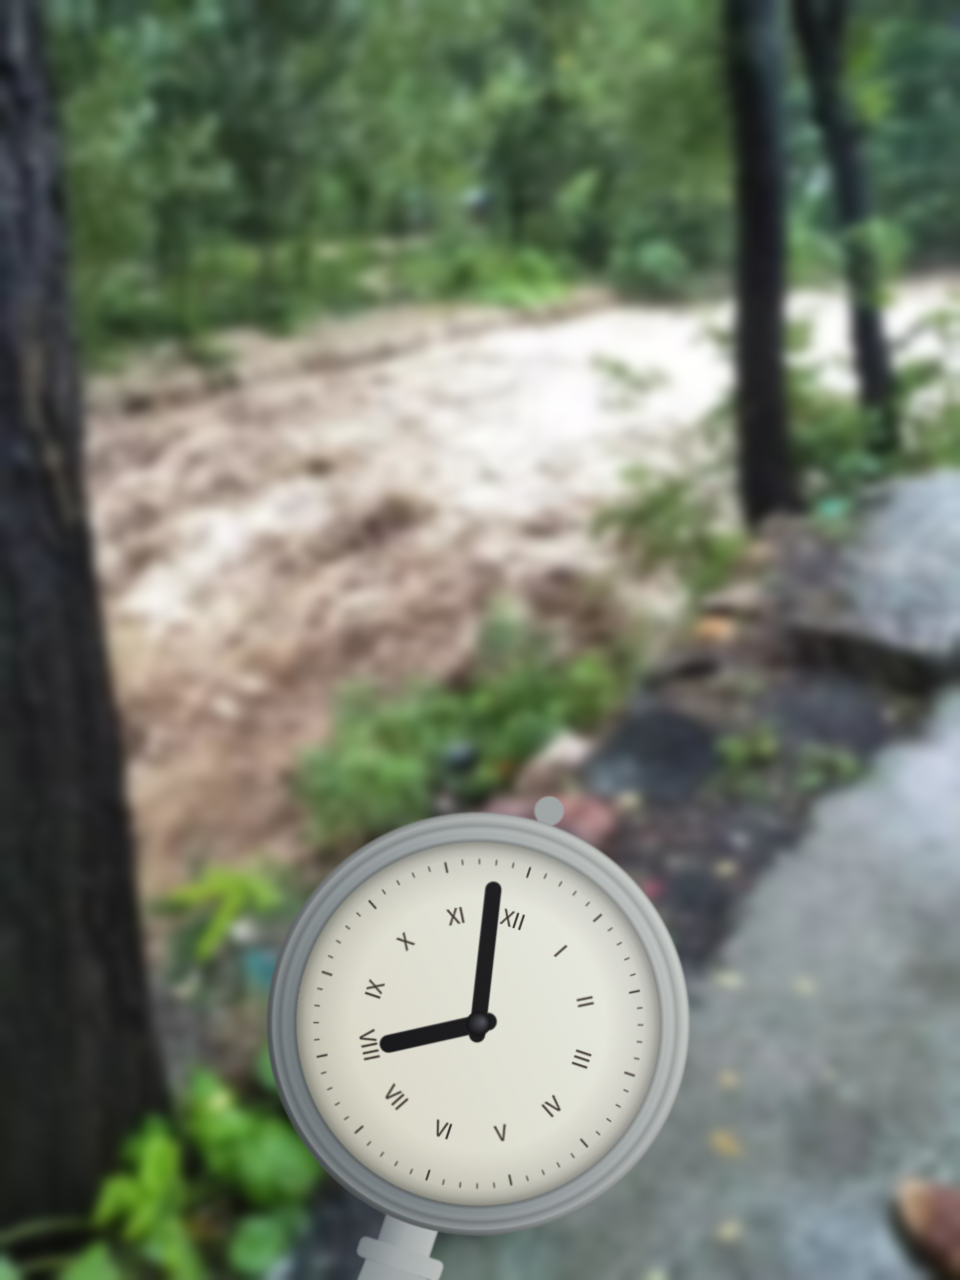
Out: 7,58
